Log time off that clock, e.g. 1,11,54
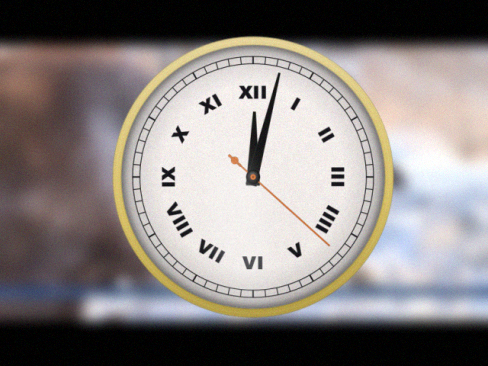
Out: 12,02,22
